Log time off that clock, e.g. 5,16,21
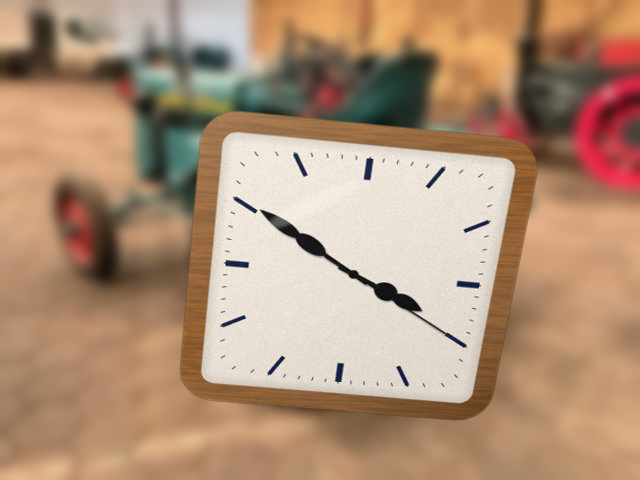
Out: 3,50,20
